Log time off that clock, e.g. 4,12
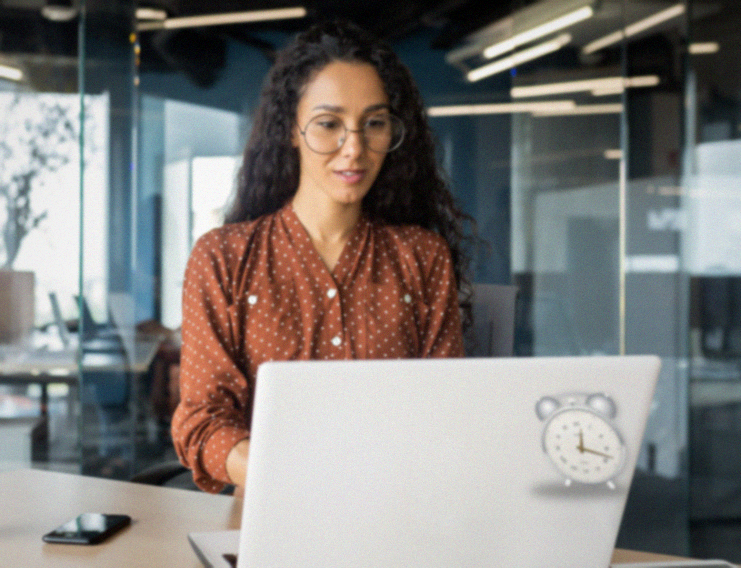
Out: 12,18
